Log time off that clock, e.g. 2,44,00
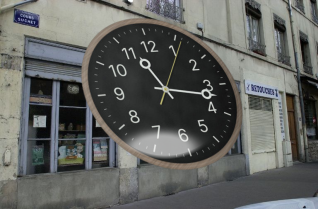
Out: 11,17,06
